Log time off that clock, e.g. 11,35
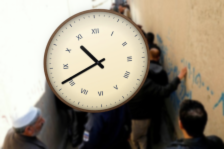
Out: 10,41
